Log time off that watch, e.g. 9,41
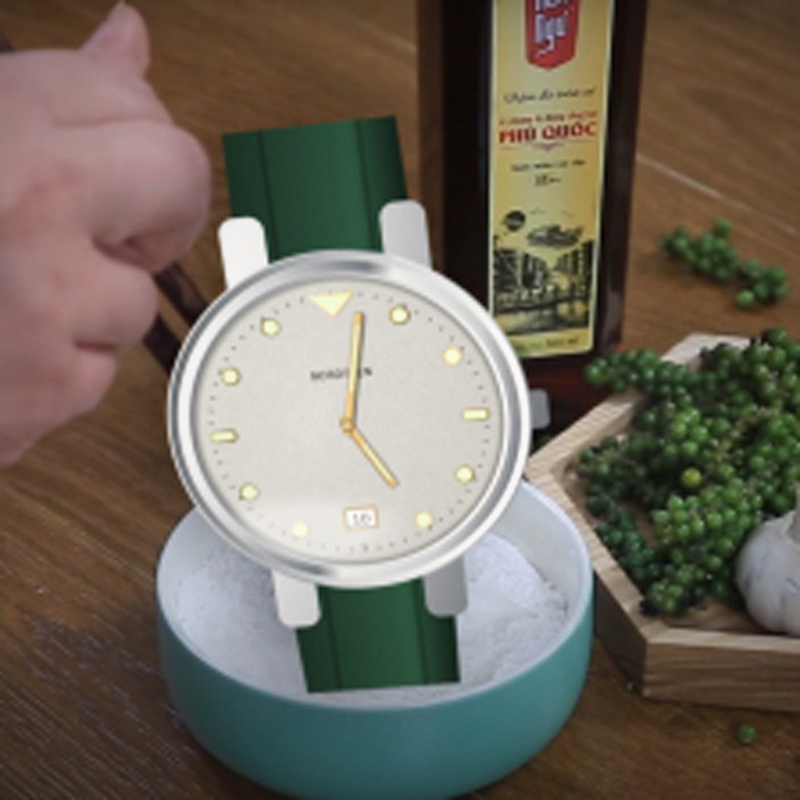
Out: 5,02
